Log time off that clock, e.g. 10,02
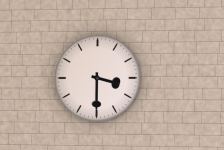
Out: 3,30
